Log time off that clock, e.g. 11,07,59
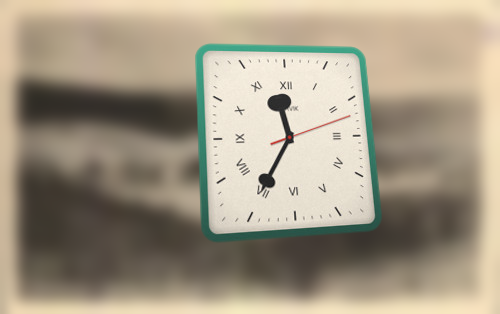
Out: 11,35,12
